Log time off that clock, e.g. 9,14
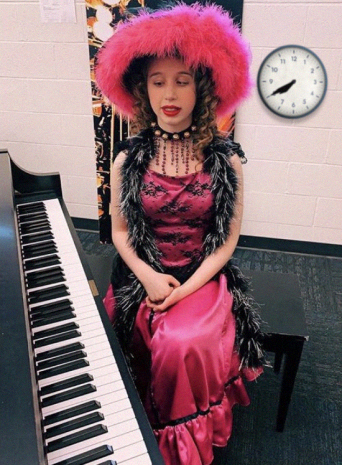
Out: 7,40
